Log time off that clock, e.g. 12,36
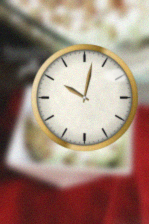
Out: 10,02
